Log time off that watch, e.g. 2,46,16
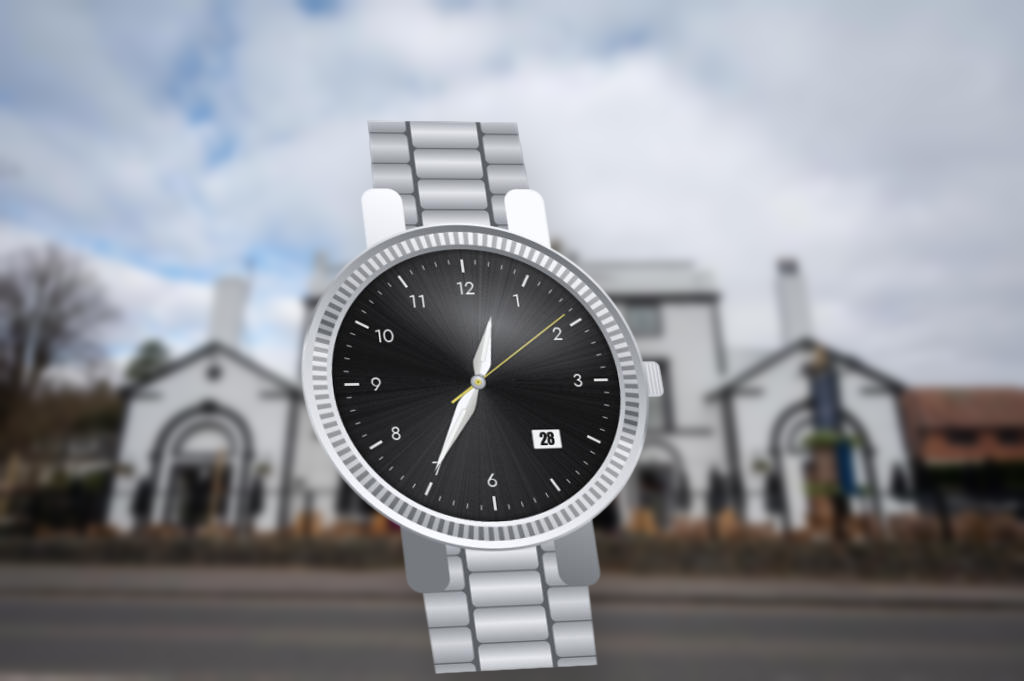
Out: 12,35,09
